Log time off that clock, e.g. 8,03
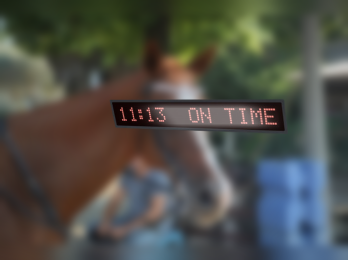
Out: 11,13
